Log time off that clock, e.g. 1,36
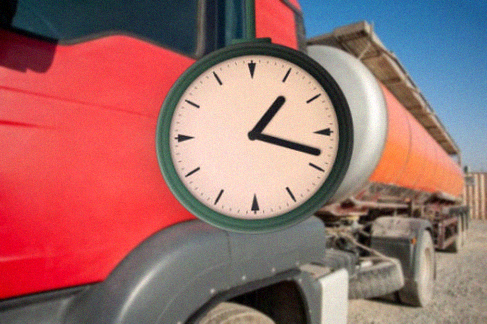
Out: 1,18
